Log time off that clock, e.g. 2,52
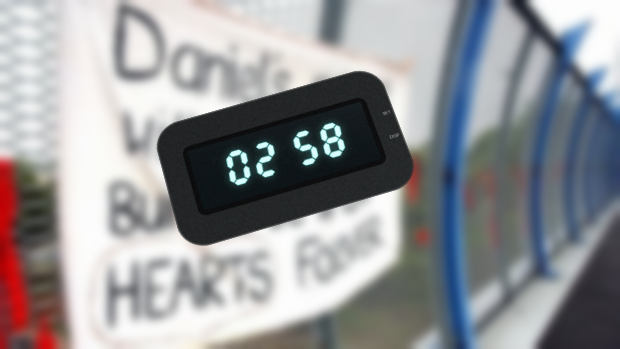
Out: 2,58
